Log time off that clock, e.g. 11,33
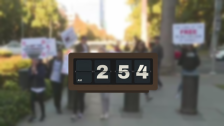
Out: 2,54
